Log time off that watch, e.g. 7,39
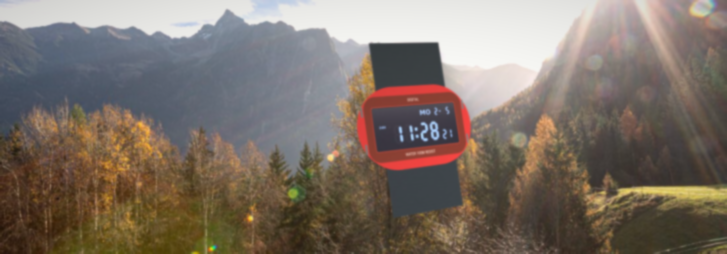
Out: 11,28
